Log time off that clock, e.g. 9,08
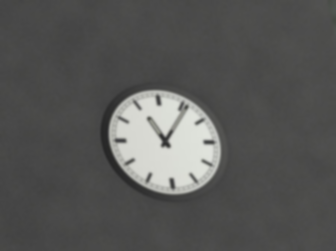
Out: 11,06
